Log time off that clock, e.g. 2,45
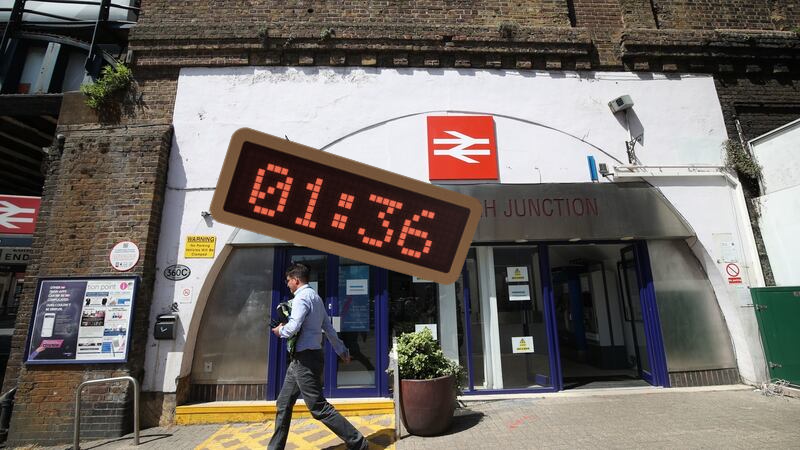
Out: 1,36
